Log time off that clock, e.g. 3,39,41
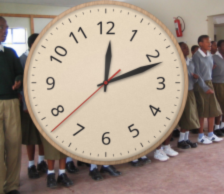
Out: 12,11,38
